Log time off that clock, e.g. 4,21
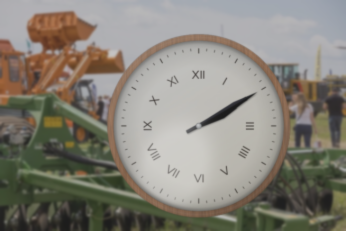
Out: 2,10
